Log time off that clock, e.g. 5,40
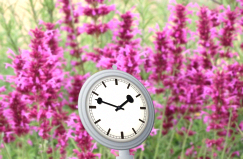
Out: 1,48
